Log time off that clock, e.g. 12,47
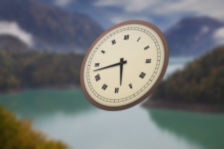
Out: 5,43
